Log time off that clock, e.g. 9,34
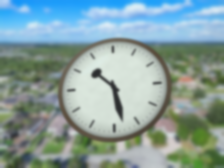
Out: 10,28
